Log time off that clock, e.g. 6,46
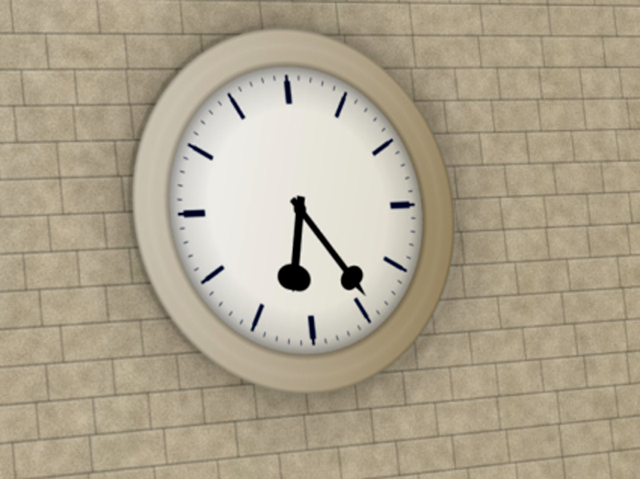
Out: 6,24
